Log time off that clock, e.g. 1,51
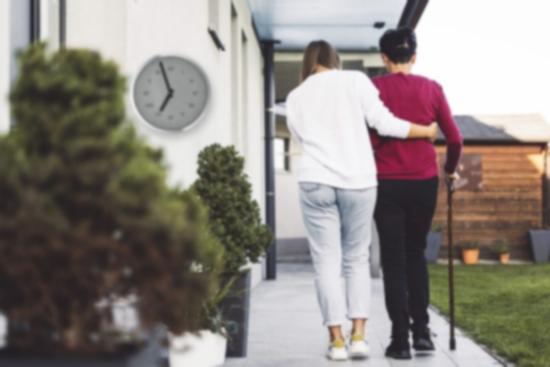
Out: 6,57
